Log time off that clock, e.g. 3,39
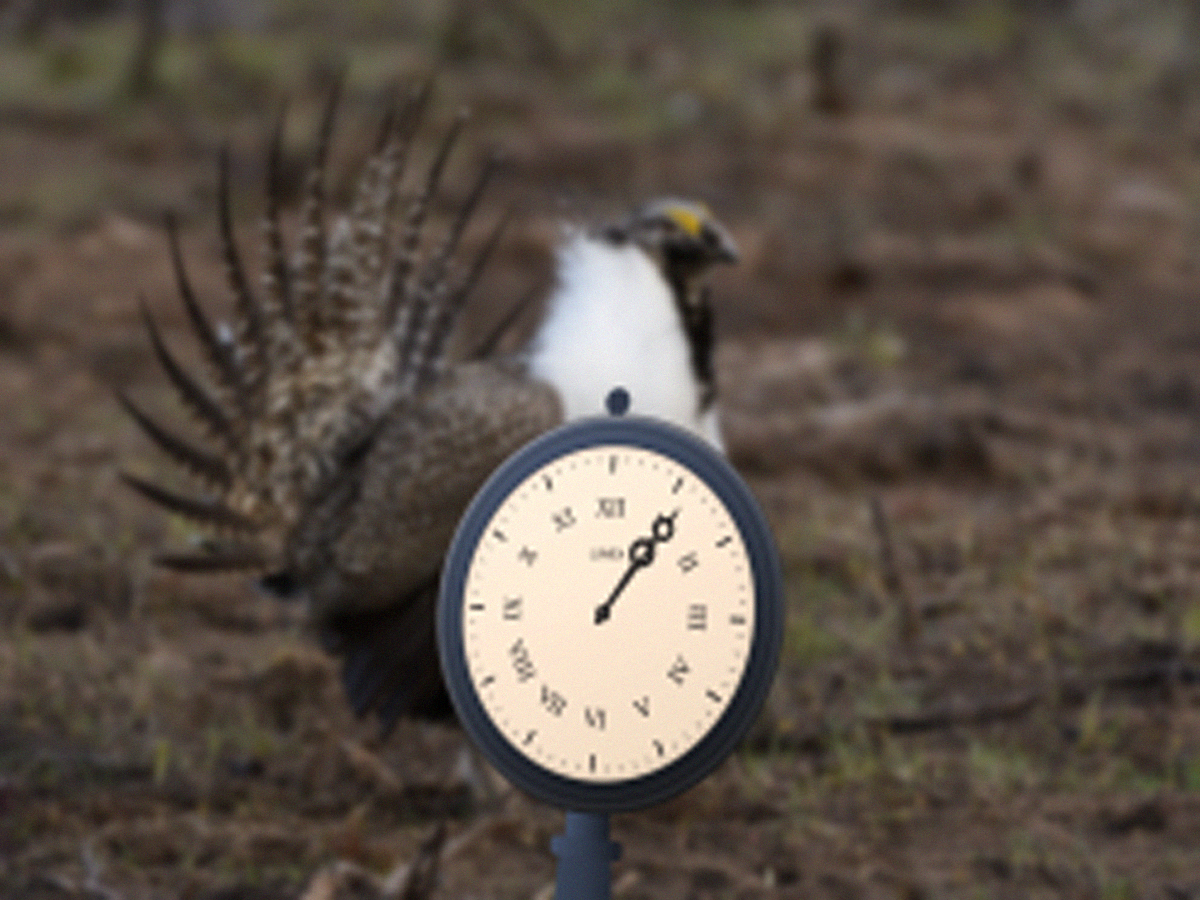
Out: 1,06
